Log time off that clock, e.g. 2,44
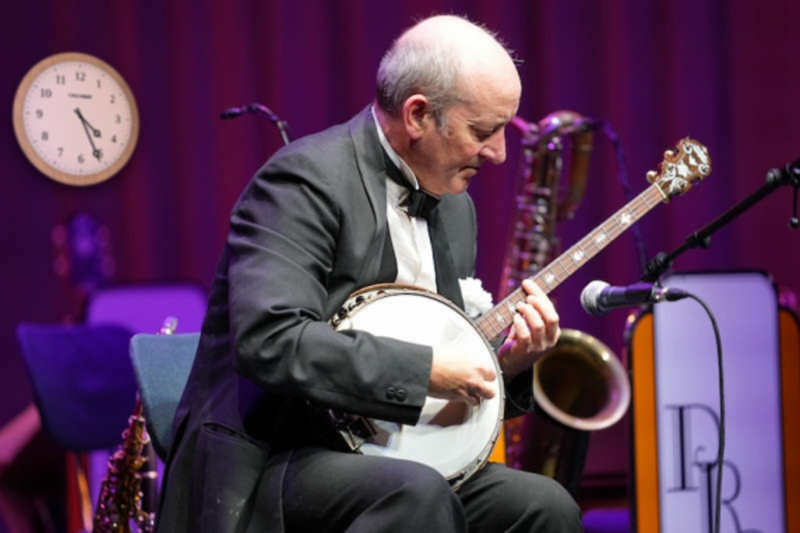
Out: 4,26
